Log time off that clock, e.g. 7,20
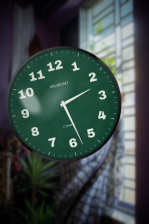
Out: 2,28
